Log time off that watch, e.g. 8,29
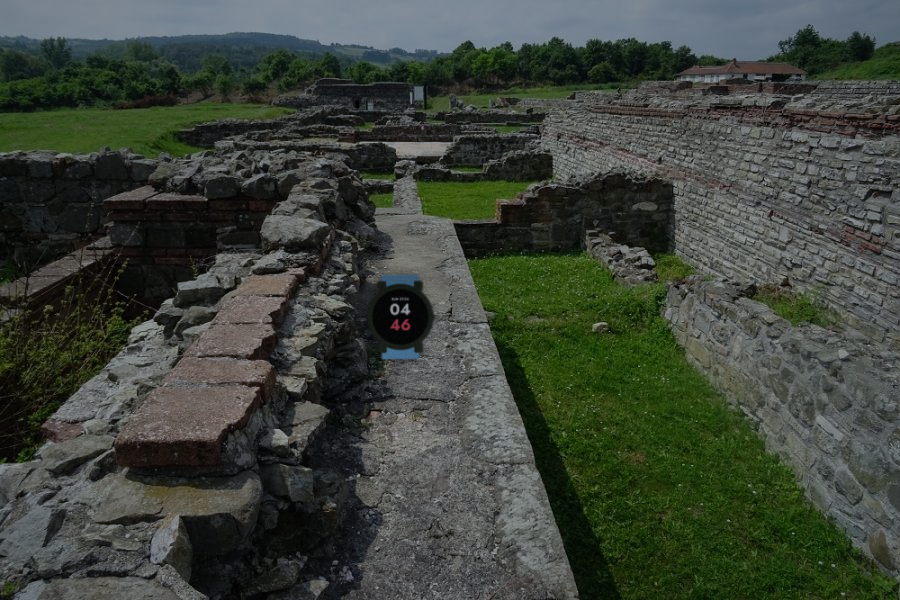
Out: 4,46
